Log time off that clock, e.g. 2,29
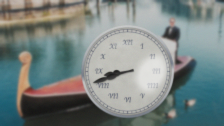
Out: 8,42
